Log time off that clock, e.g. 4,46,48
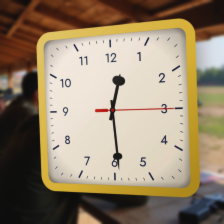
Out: 12,29,15
